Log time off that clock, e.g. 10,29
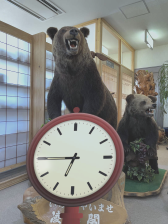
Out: 6,45
